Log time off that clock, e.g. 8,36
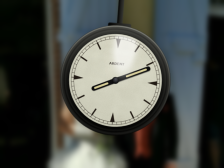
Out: 8,11
